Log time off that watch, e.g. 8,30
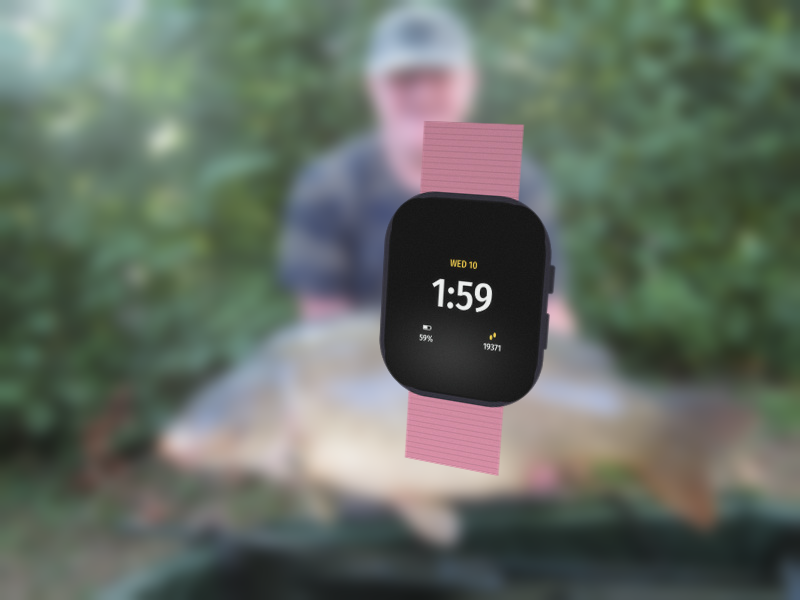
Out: 1,59
